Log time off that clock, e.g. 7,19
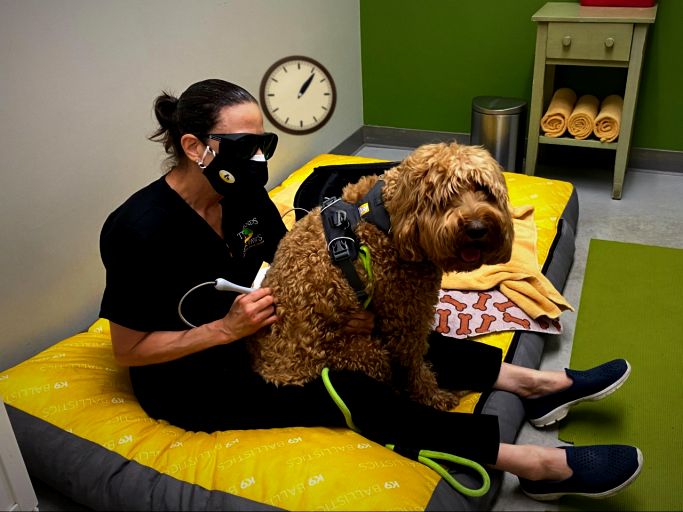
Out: 1,06
